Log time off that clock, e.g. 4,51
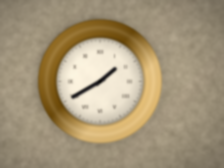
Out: 1,40
